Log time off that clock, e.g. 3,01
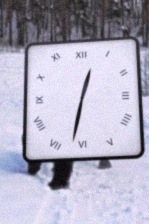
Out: 12,32
